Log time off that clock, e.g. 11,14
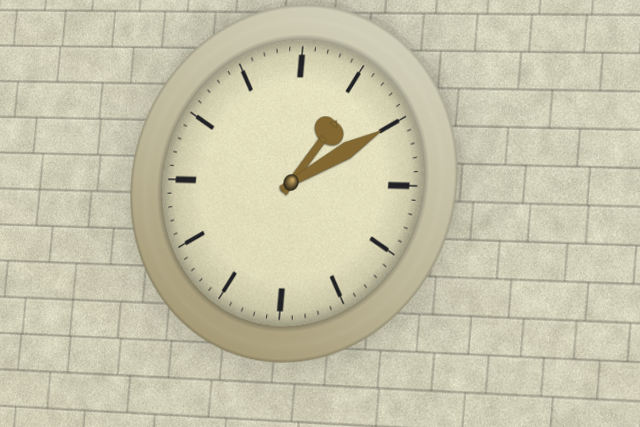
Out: 1,10
